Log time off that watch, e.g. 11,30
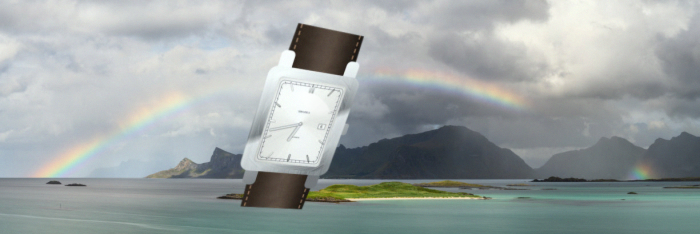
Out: 6,42
